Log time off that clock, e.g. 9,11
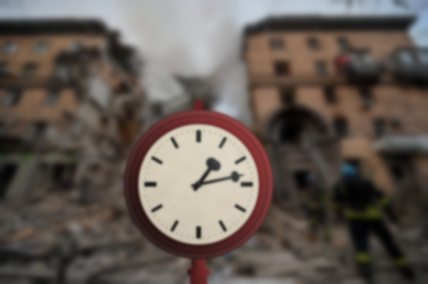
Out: 1,13
